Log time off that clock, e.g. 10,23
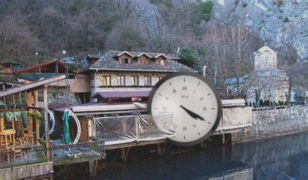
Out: 4,20
